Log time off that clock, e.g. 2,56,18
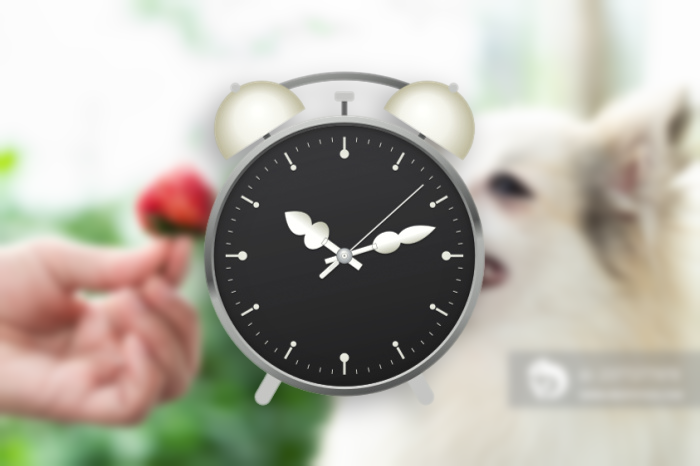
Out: 10,12,08
